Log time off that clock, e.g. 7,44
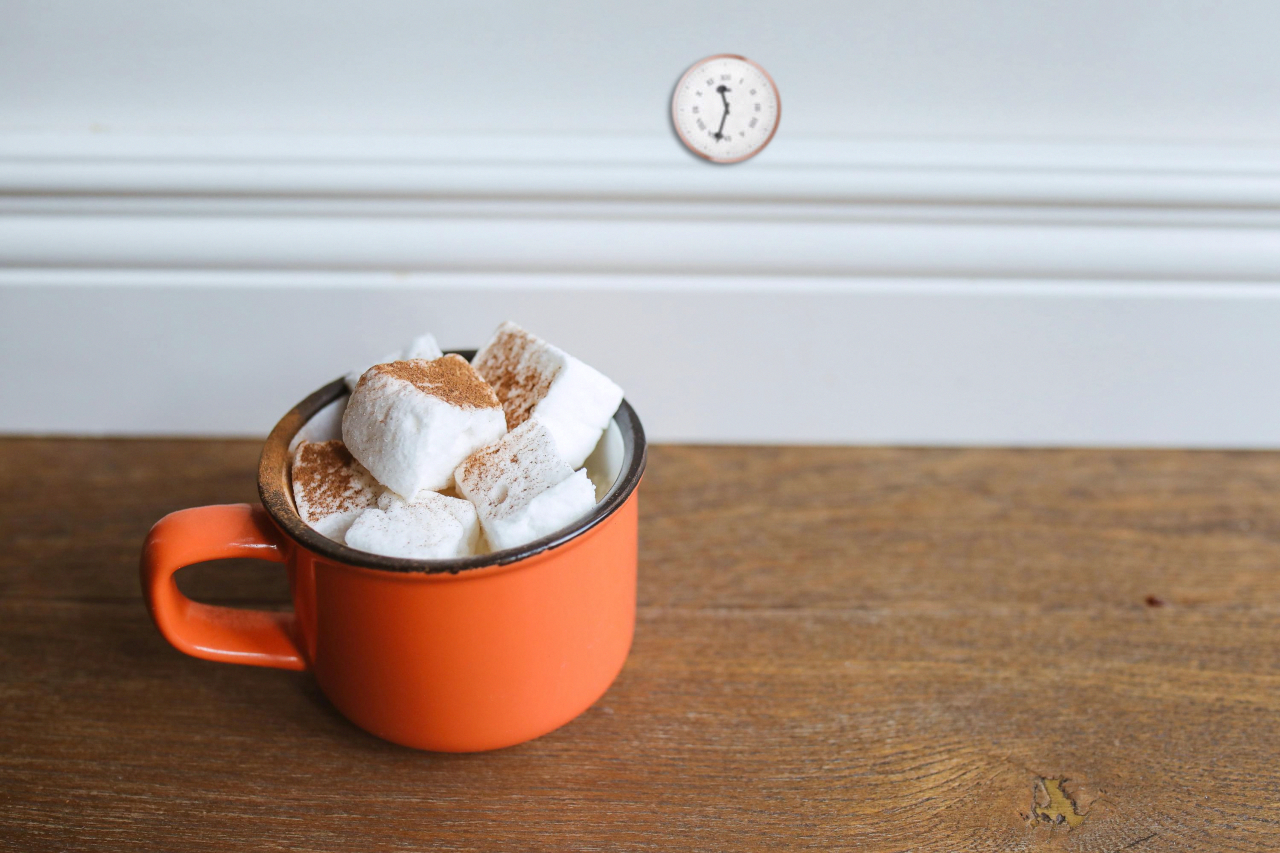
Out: 11,33
